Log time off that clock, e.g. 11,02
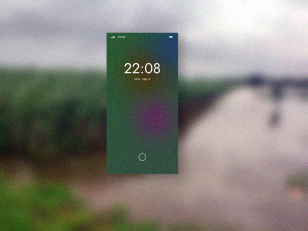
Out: 22,08
